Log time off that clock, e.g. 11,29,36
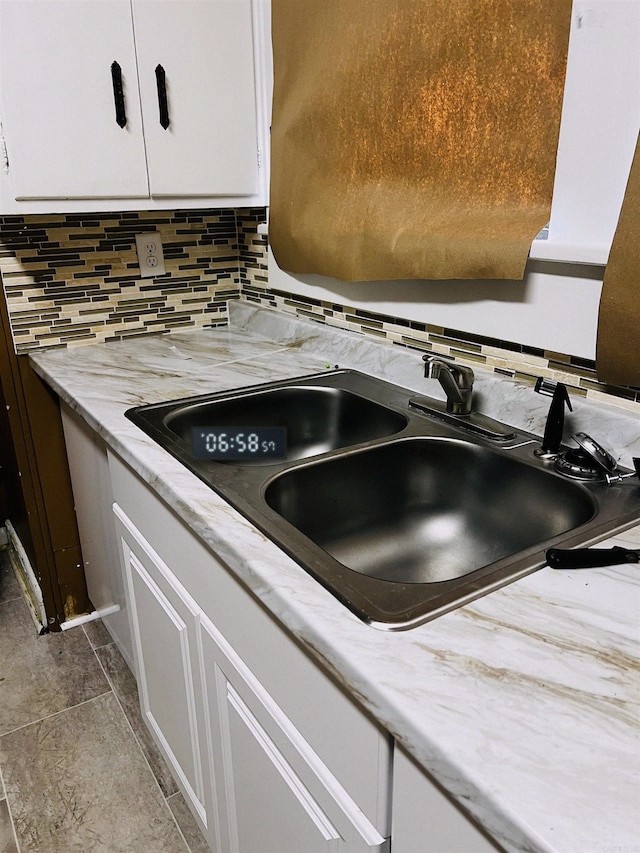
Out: 6,58,57
